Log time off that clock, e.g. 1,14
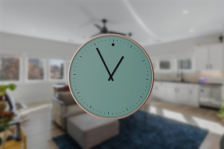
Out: 12,55
